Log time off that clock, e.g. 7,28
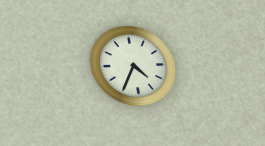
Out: 4,35
